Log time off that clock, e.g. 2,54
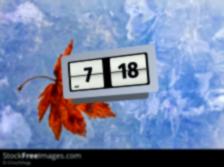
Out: 7,18
